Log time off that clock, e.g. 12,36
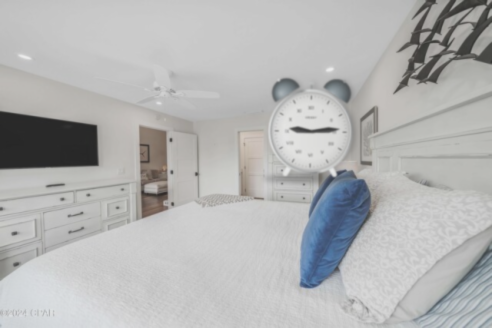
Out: 9,14
